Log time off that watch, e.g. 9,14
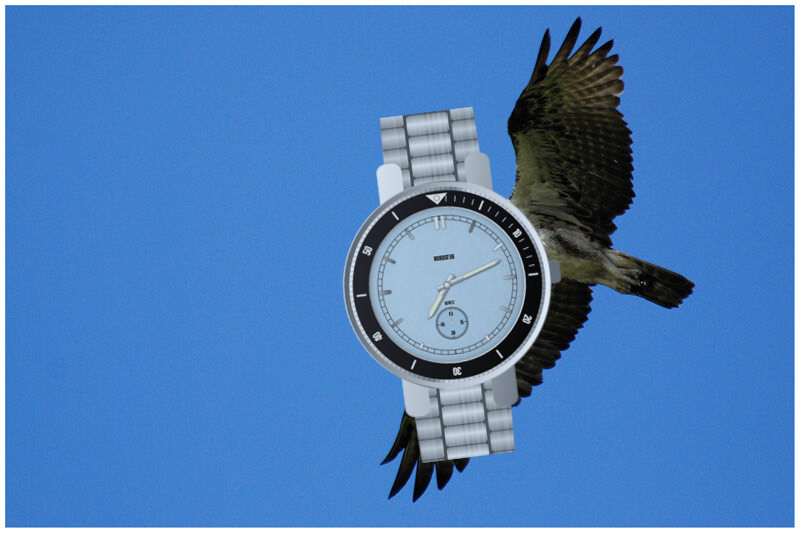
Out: 7,12
